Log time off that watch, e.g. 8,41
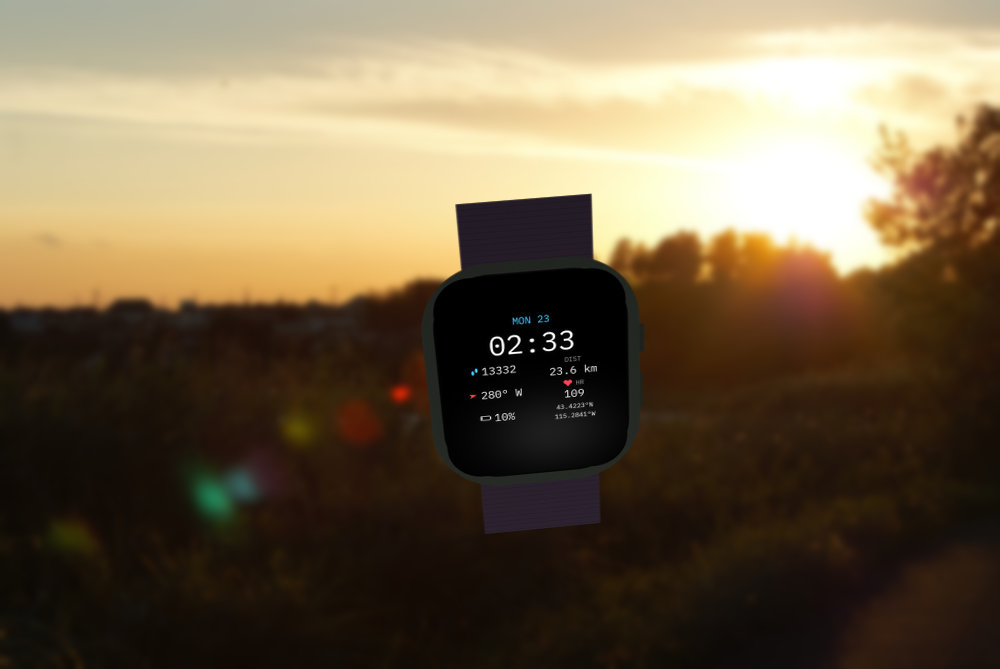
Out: 2,33
